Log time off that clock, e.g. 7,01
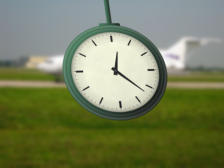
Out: 12,22
